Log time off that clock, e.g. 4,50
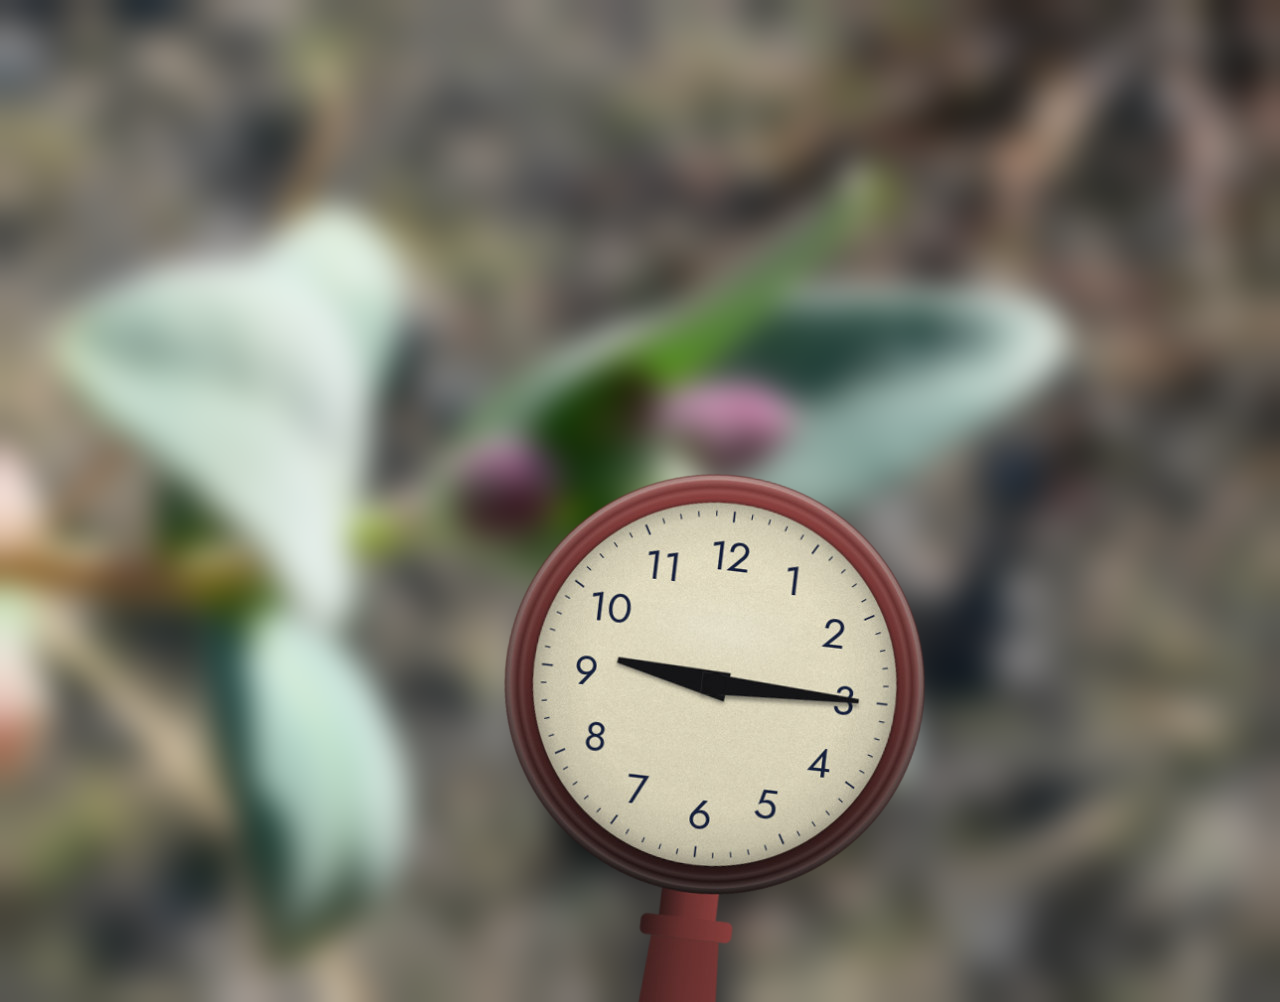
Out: 9,15
